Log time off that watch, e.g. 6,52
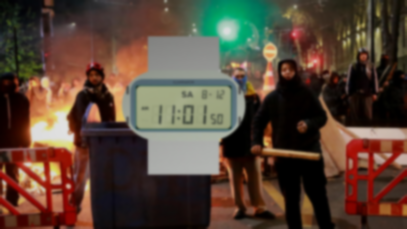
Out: 11,01
